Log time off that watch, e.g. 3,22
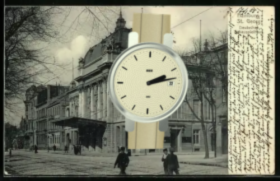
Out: 2,13
